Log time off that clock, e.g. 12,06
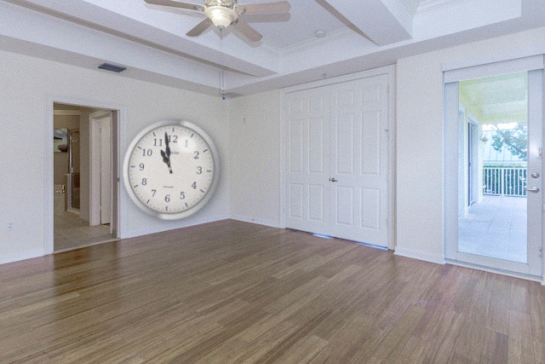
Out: 10,58
